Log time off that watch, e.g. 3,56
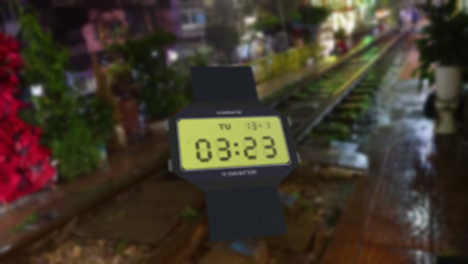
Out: 3,23
